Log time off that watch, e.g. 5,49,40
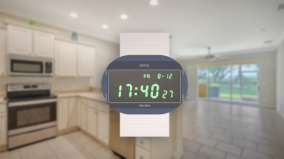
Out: 17,40,27
